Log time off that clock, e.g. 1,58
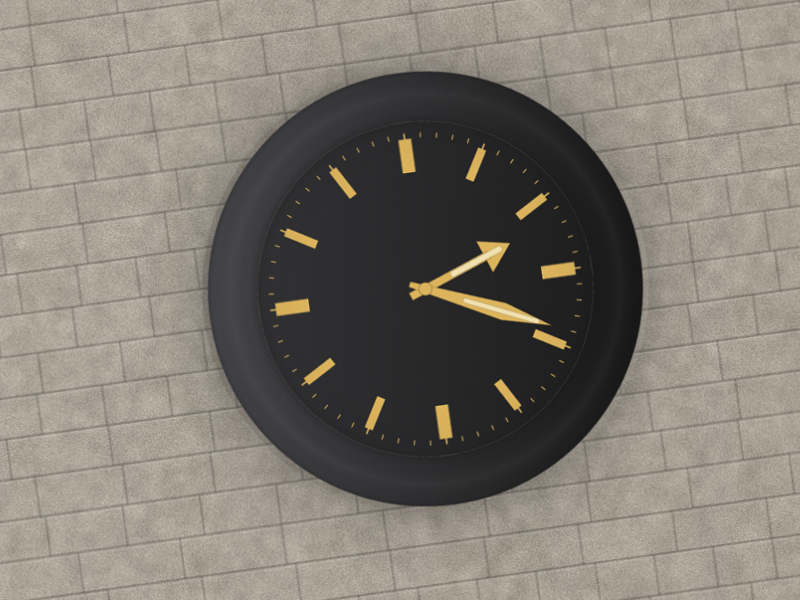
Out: 2,19
